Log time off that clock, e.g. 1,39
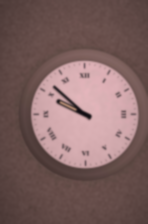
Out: 9,52
